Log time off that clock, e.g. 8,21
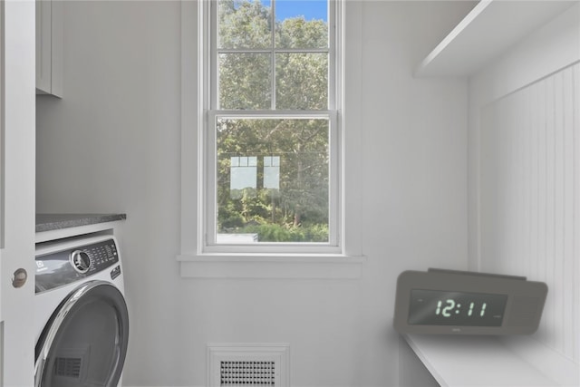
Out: 12,11
